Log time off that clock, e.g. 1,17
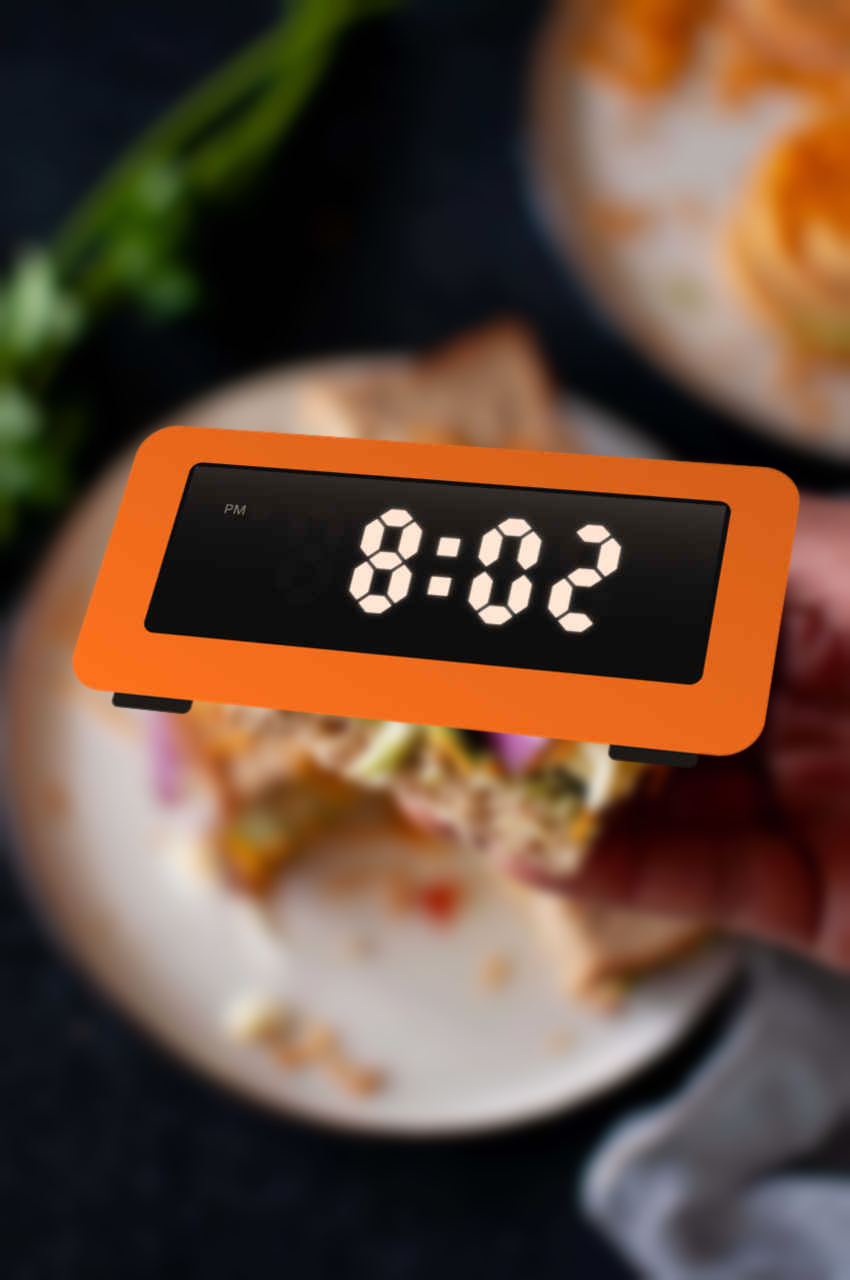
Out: 8,02
